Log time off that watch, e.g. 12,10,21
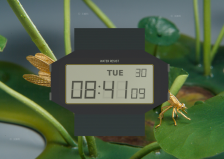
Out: 8,41,09
